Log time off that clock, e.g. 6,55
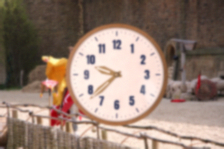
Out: 9,38
